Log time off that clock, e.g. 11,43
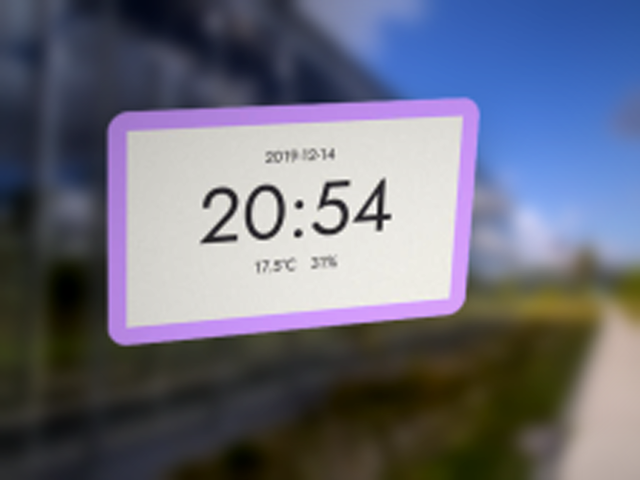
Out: 20,54
